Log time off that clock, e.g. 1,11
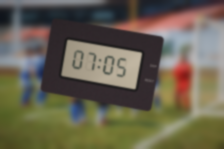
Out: 7,05
